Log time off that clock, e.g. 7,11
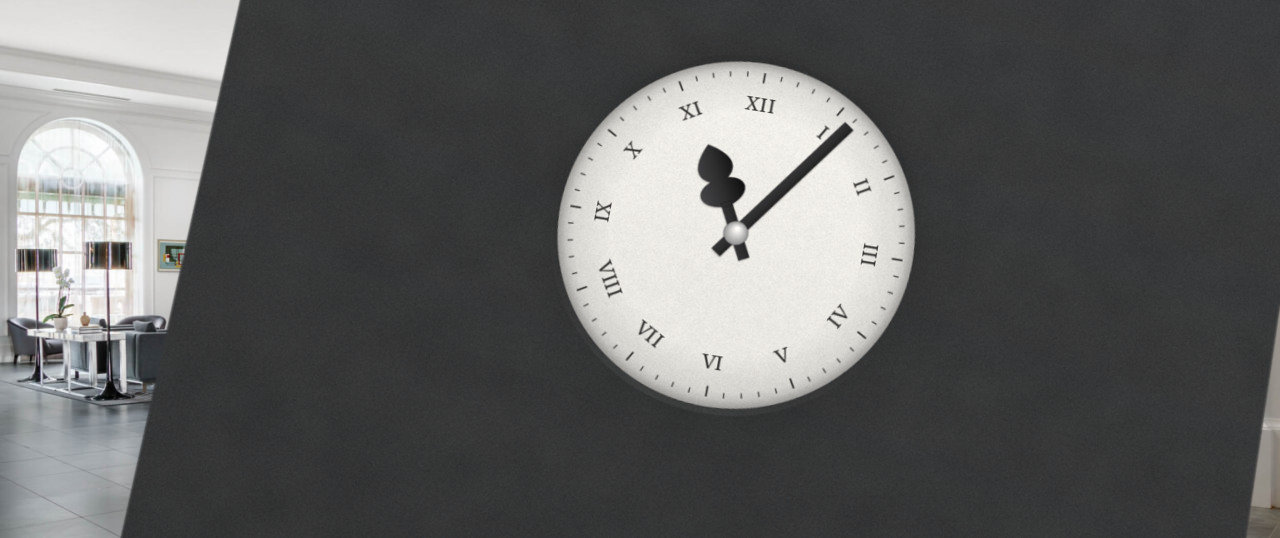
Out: 11,06
